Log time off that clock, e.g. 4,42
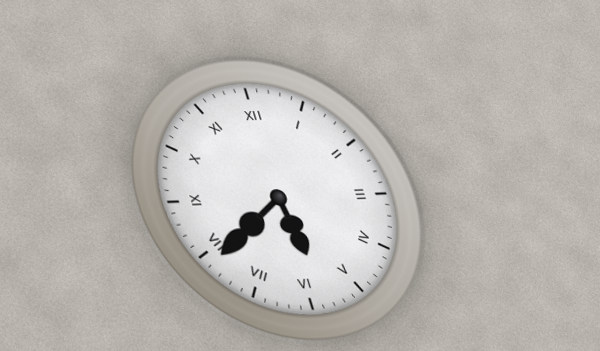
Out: 5,39
